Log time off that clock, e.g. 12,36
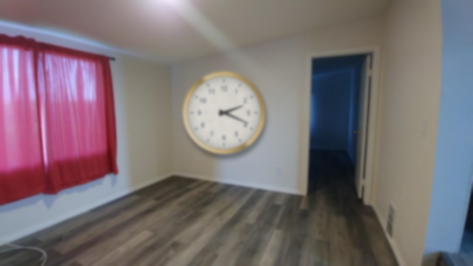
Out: 2,19
